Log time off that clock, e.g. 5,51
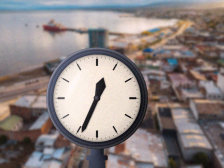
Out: 12,34
